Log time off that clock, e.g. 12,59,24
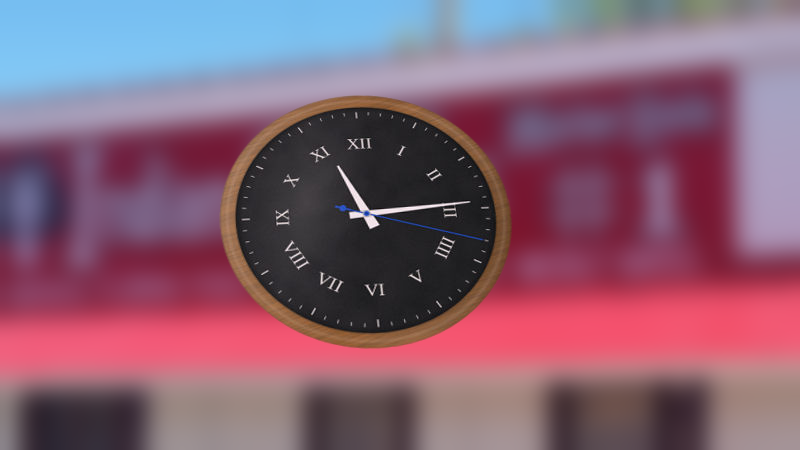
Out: 11,14,18
